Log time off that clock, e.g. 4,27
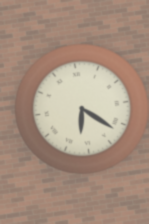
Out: 6,22
